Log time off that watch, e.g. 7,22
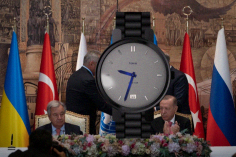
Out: 9,33
